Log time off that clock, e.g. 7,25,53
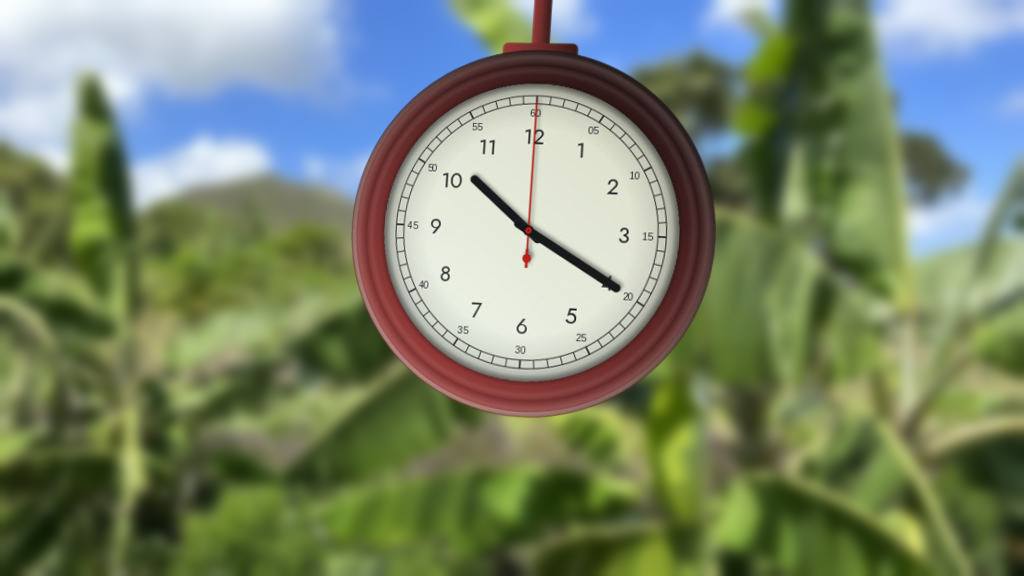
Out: 10,20,00
